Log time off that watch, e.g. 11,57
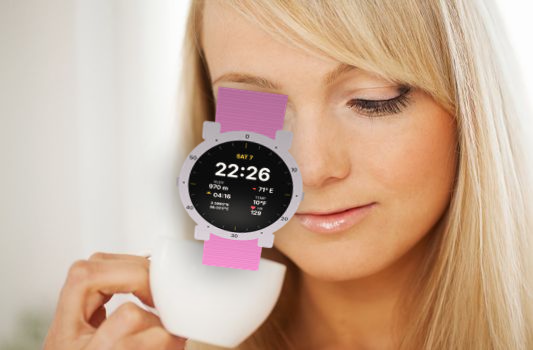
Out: 22,26
